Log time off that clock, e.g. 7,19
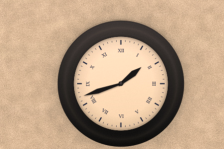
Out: 1,42
